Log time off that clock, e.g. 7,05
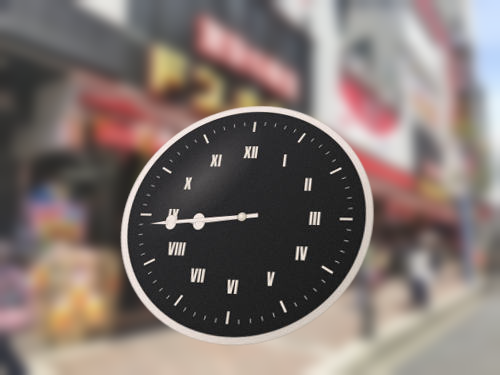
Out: 8,44
